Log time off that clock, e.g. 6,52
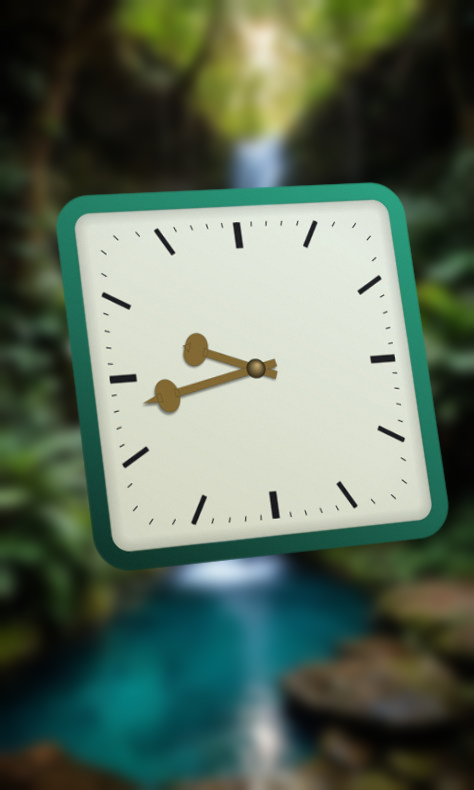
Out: 9,43
